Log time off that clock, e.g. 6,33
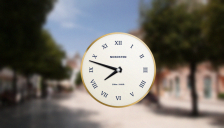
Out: 7,48
